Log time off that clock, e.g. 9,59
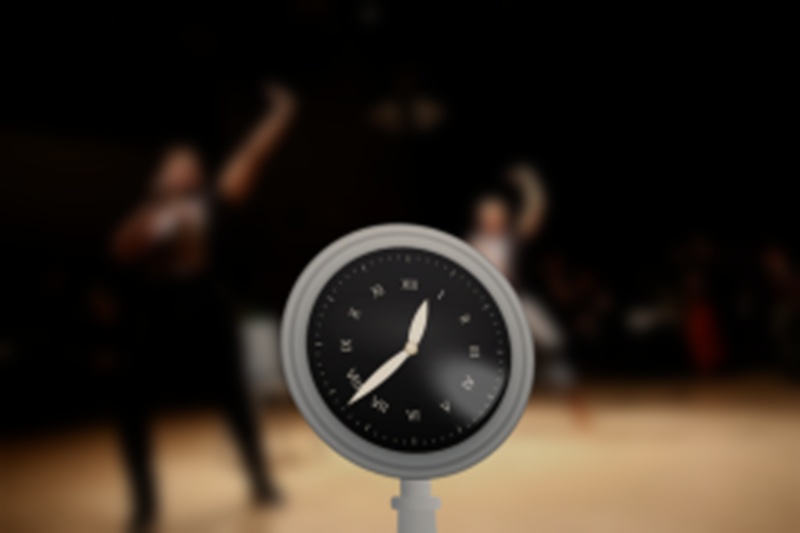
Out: 12,38
